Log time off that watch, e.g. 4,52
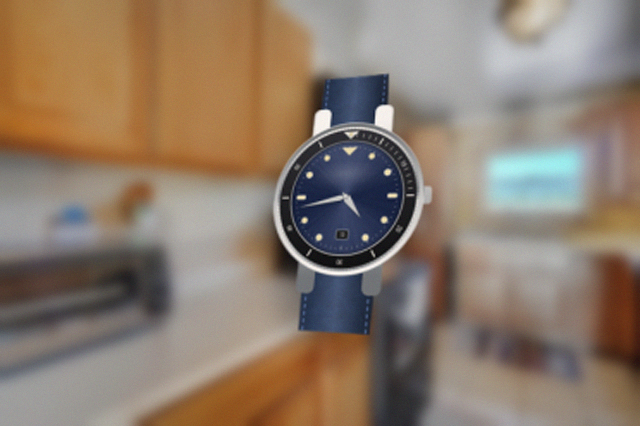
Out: 4,43
